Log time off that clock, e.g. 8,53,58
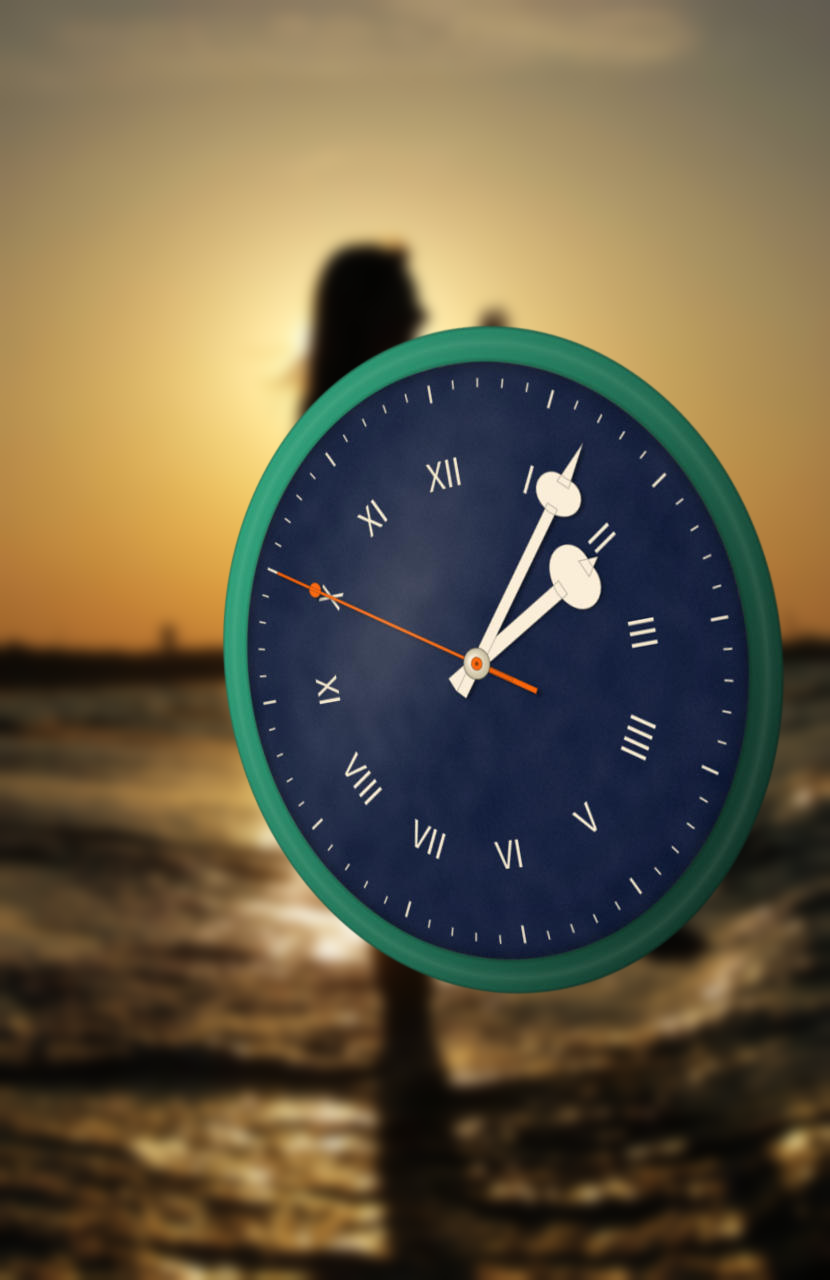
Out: 2,06,50
